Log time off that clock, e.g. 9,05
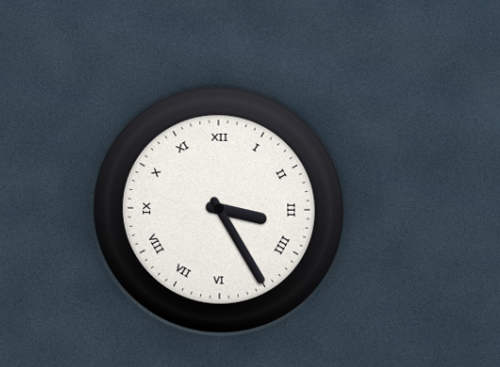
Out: 3,25
